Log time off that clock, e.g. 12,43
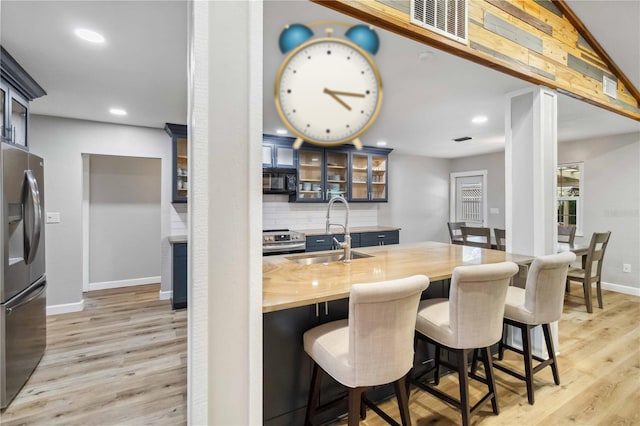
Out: 4,16
